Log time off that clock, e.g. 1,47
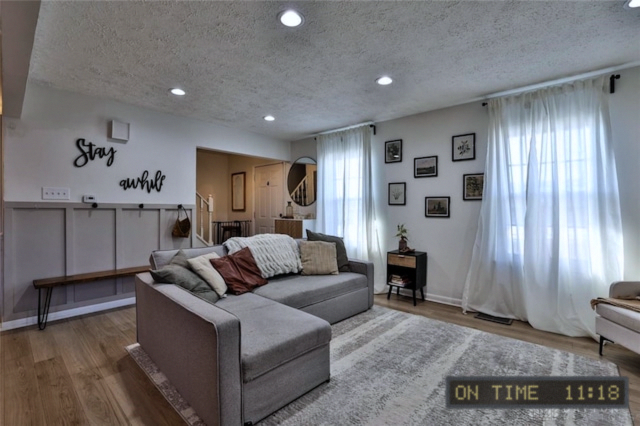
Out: 11,18
